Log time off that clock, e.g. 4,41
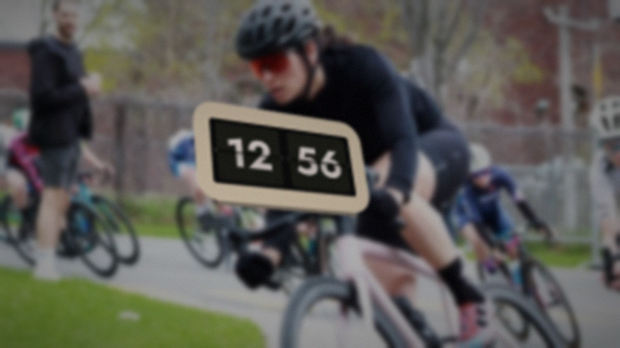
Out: 12,56
